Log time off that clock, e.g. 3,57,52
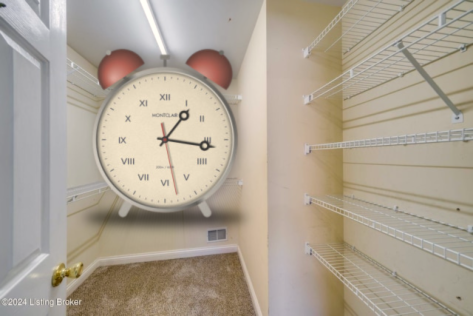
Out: 1,16,28
